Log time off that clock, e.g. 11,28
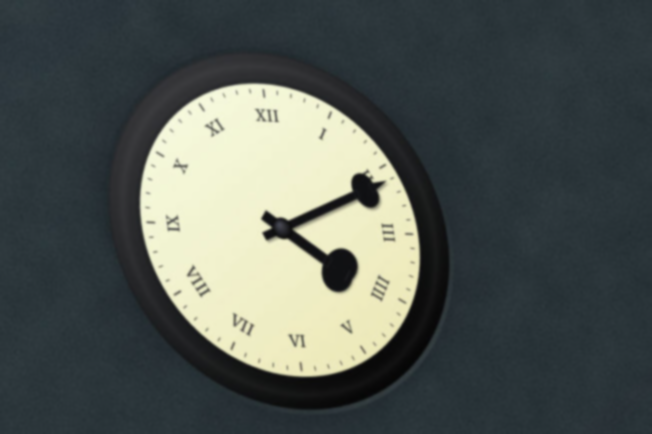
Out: 4,11
